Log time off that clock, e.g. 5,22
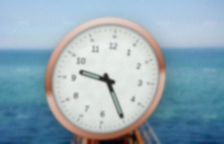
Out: 9,25
